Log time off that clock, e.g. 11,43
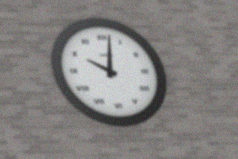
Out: 10,02
